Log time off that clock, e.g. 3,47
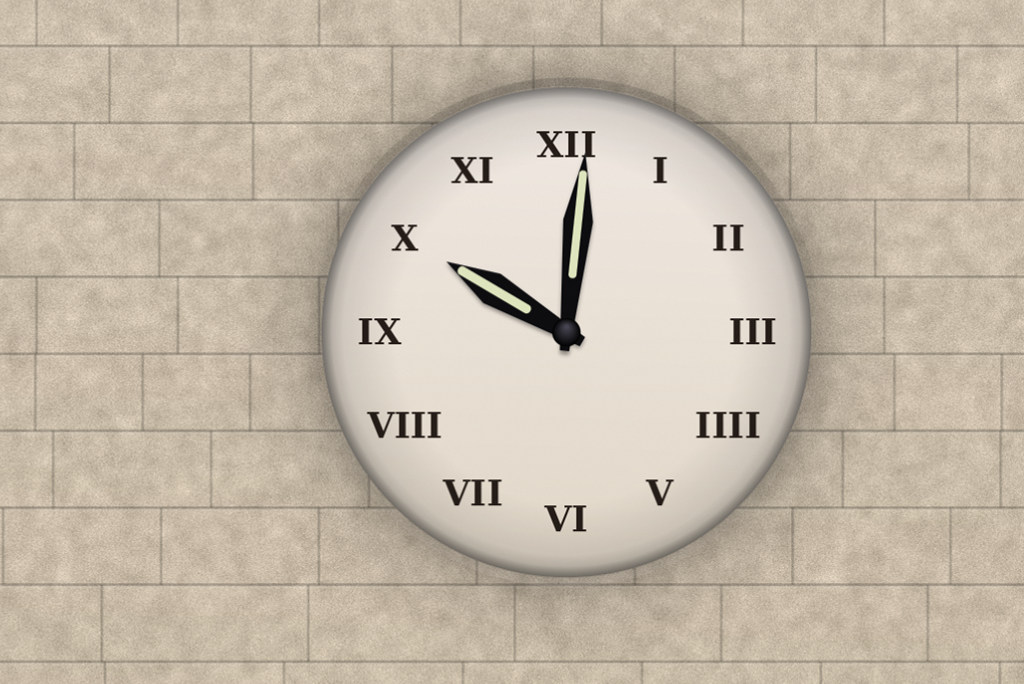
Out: 10,01
